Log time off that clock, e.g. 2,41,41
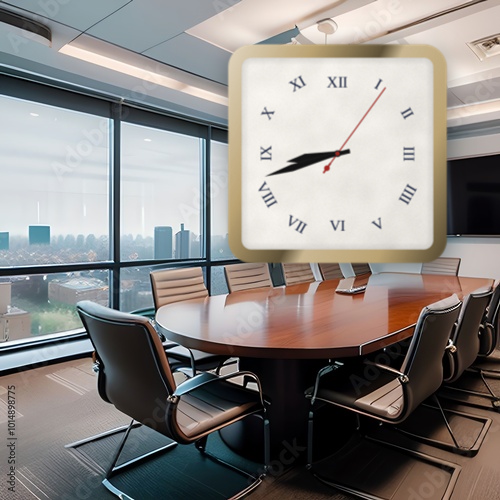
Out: 8,42,06
